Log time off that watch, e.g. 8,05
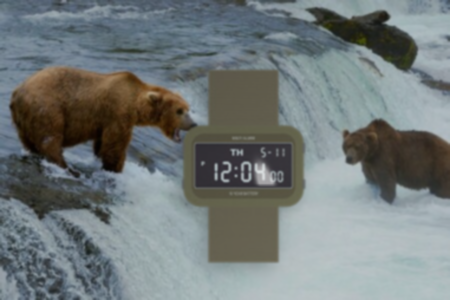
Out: 12,04
